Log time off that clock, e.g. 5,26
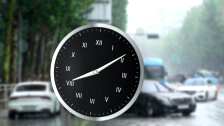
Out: 8,09
